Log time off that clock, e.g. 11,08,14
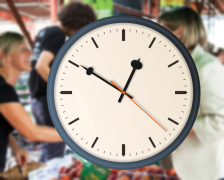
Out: 12,50,22
